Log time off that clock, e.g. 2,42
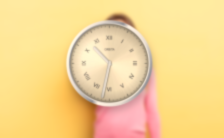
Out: 10,32
